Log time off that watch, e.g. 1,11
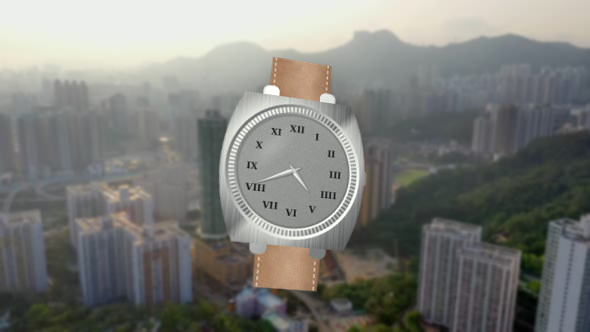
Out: 4,41
